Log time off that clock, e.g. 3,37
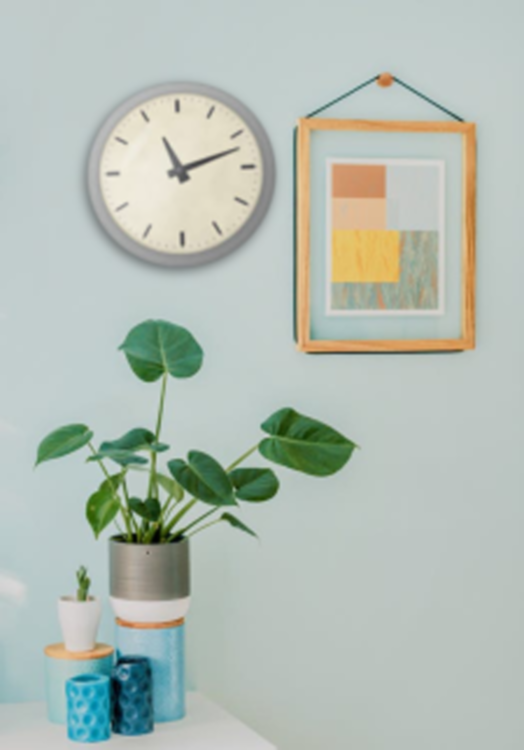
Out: 11,12
